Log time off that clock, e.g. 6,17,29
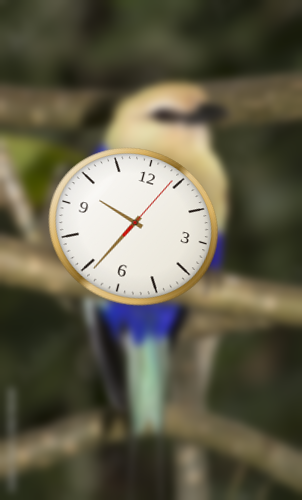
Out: 9,34,04
